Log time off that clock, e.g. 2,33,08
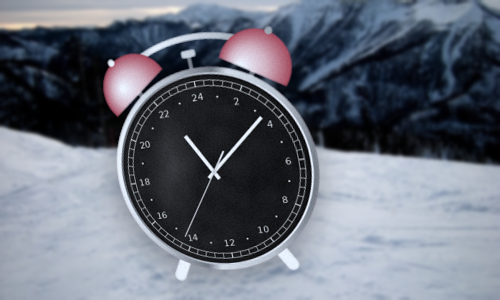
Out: 22,08,36
